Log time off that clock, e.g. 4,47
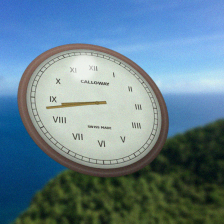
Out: 8,43
